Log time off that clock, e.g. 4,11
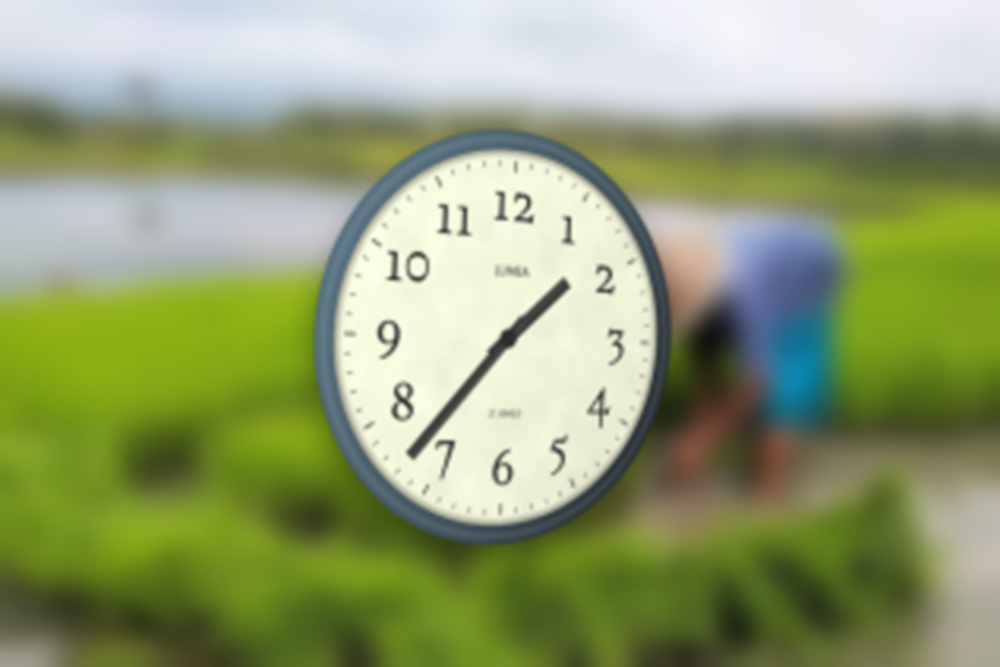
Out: 1,37
